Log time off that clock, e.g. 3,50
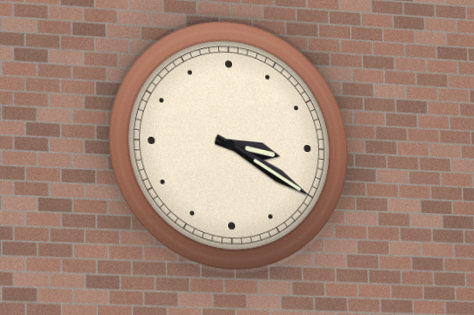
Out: 3,20
